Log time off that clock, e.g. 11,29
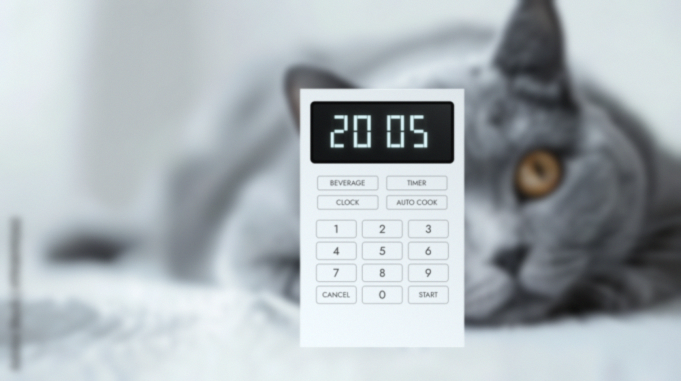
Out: 20,05
